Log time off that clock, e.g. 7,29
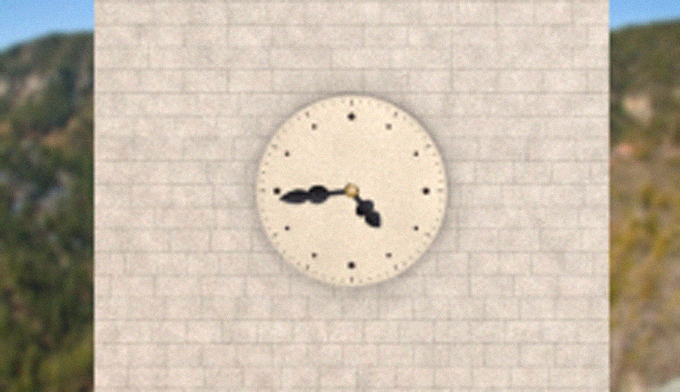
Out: 4,44
